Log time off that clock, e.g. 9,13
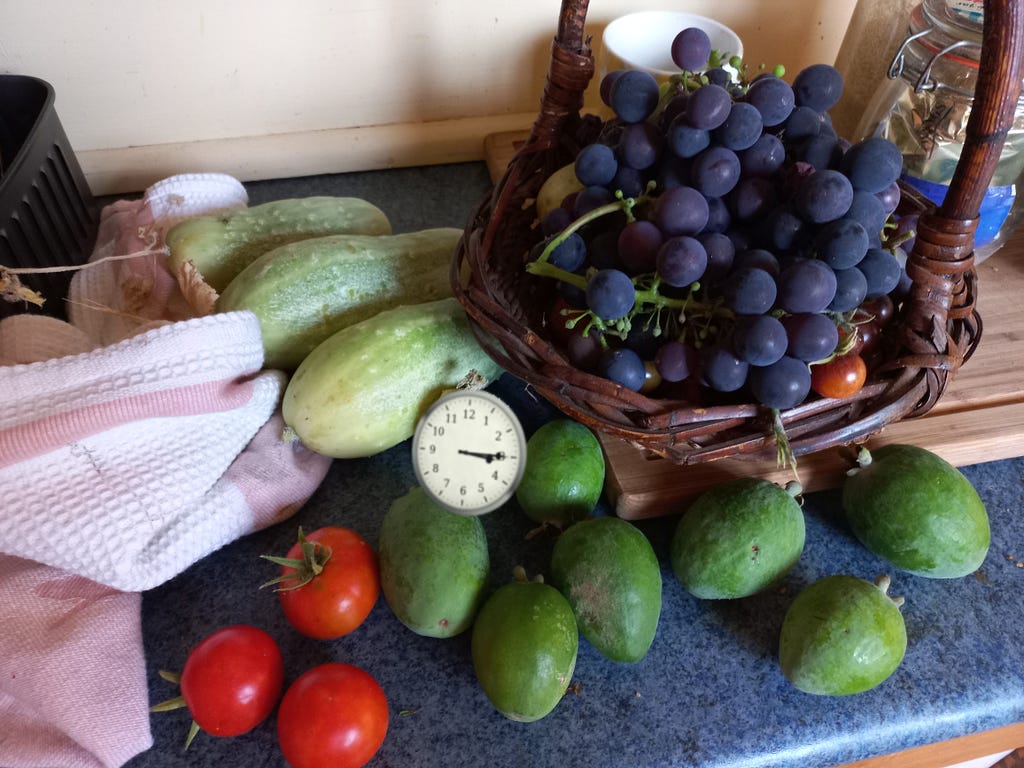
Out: 3,15
